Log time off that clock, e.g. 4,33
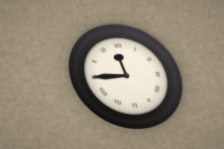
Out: 11,45
